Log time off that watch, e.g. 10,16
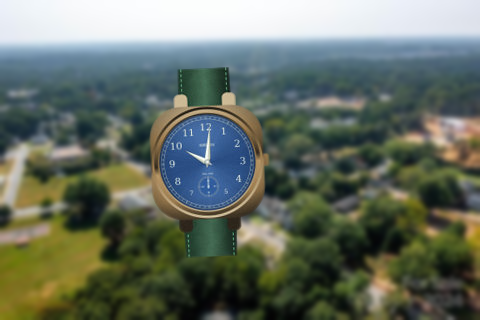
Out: 10,01
